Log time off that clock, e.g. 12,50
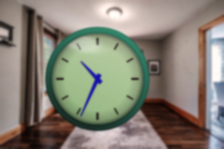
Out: 10,34
